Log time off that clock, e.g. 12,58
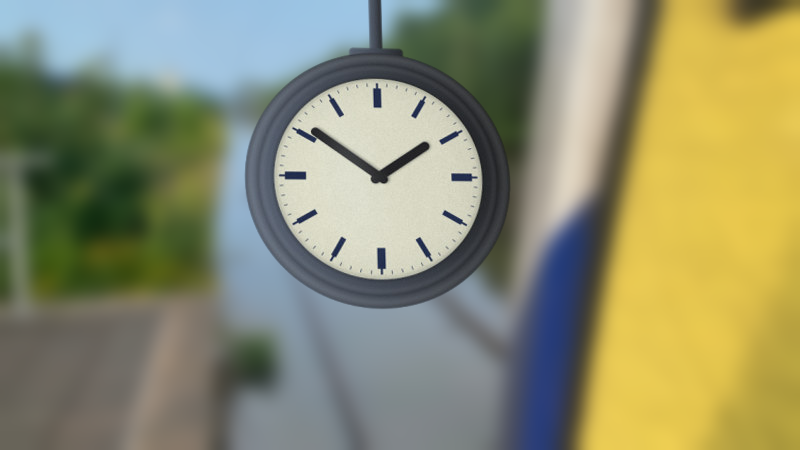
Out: 1,51
